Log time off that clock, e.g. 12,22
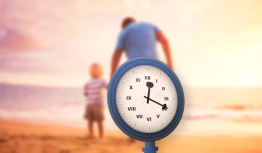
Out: 12,19
